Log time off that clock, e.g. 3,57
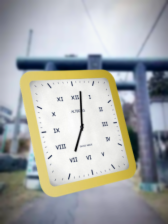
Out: 7,02
